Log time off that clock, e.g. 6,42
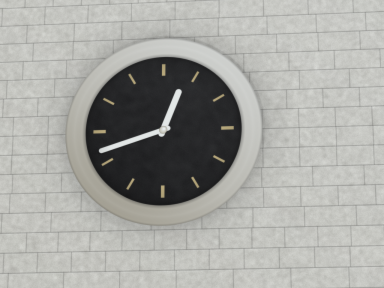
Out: 12,42
